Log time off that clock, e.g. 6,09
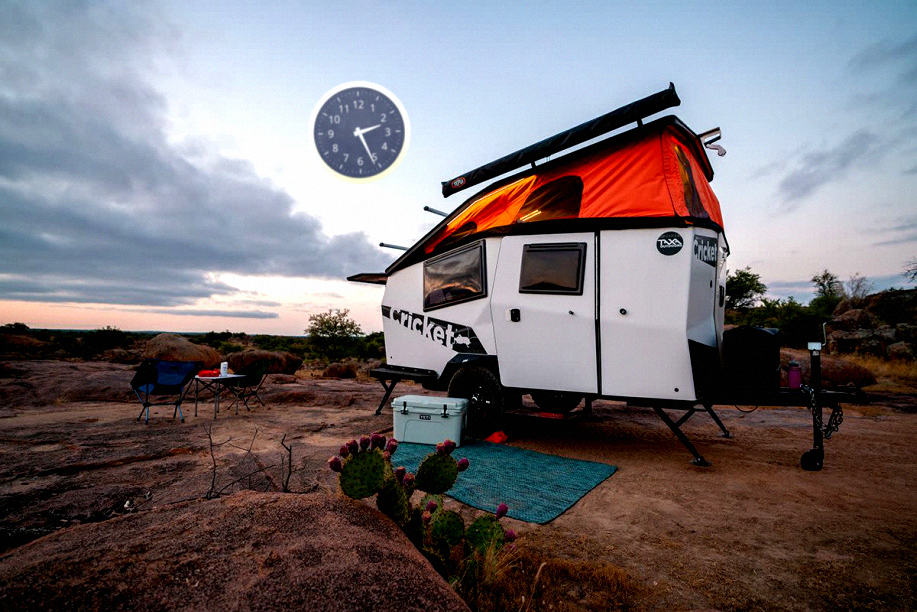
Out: 2,26
